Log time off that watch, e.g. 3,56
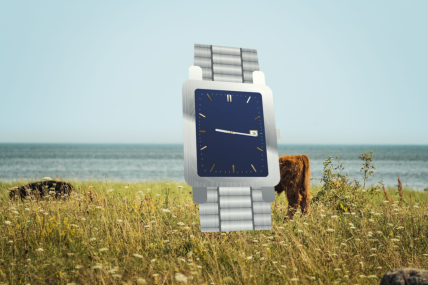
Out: 9,16
